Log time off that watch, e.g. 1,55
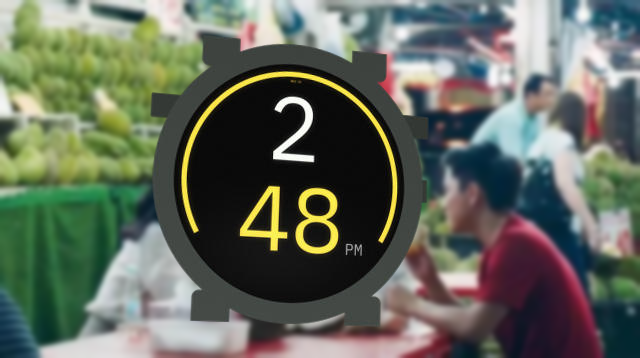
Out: 2,48
